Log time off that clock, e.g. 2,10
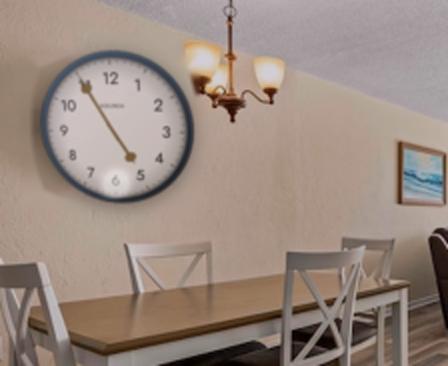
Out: 4,55
